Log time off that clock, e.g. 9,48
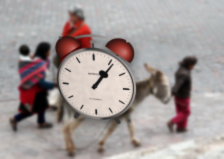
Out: 1,06
